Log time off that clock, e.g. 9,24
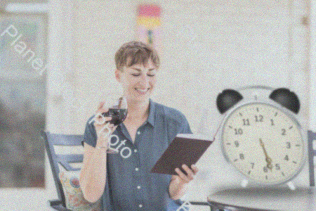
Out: 5,28
